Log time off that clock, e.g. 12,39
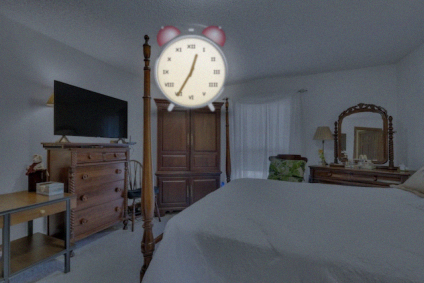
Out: 12,35
